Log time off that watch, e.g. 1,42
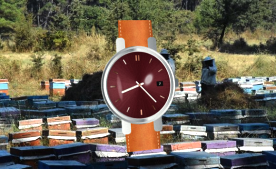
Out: 8,23
